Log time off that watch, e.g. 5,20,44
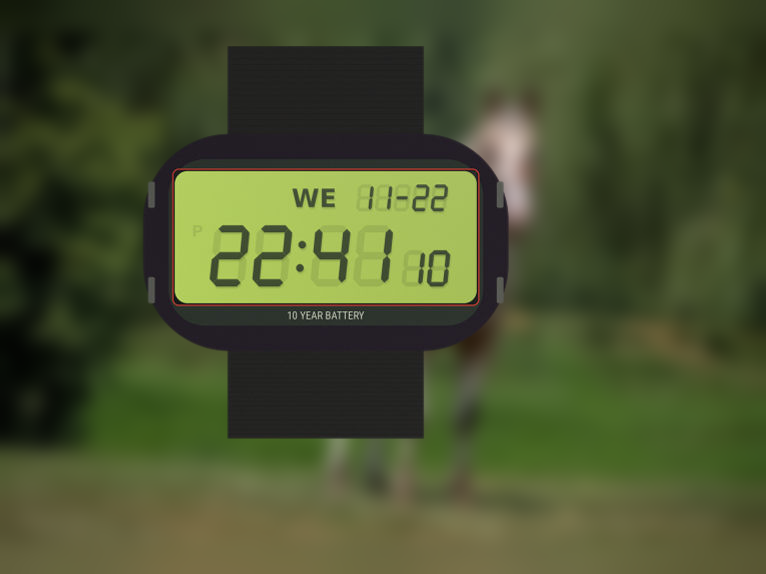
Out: 22,41,10
